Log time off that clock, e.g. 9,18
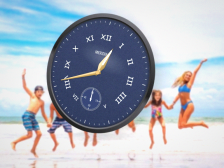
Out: 12,41
